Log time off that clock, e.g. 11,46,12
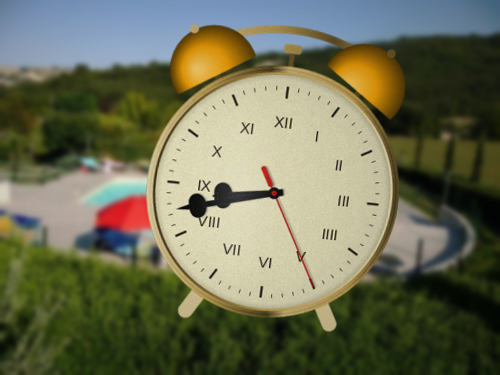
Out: 8,42,25
